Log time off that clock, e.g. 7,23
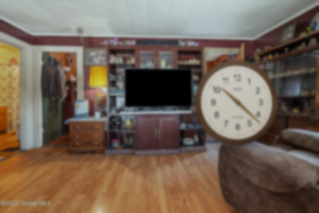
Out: 10,22
